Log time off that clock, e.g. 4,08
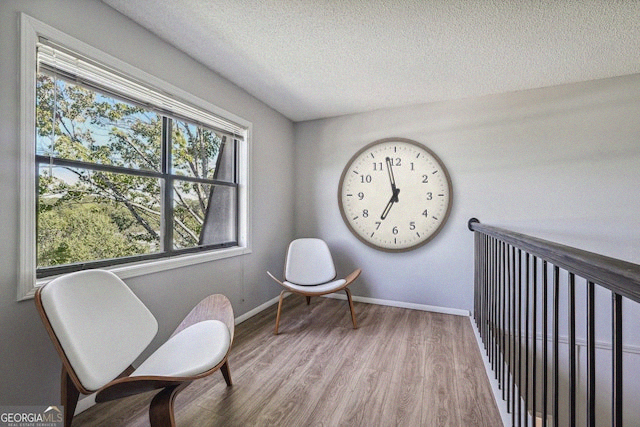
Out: 6,58
